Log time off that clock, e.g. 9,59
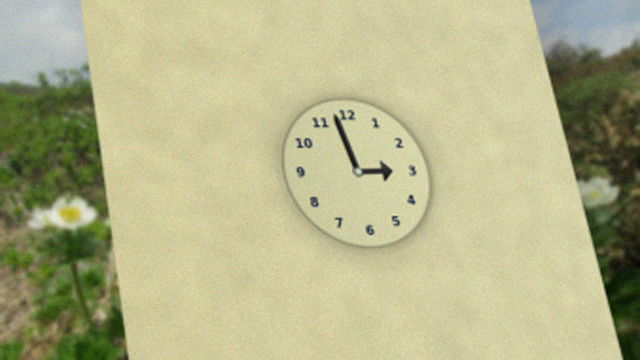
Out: 2,58
